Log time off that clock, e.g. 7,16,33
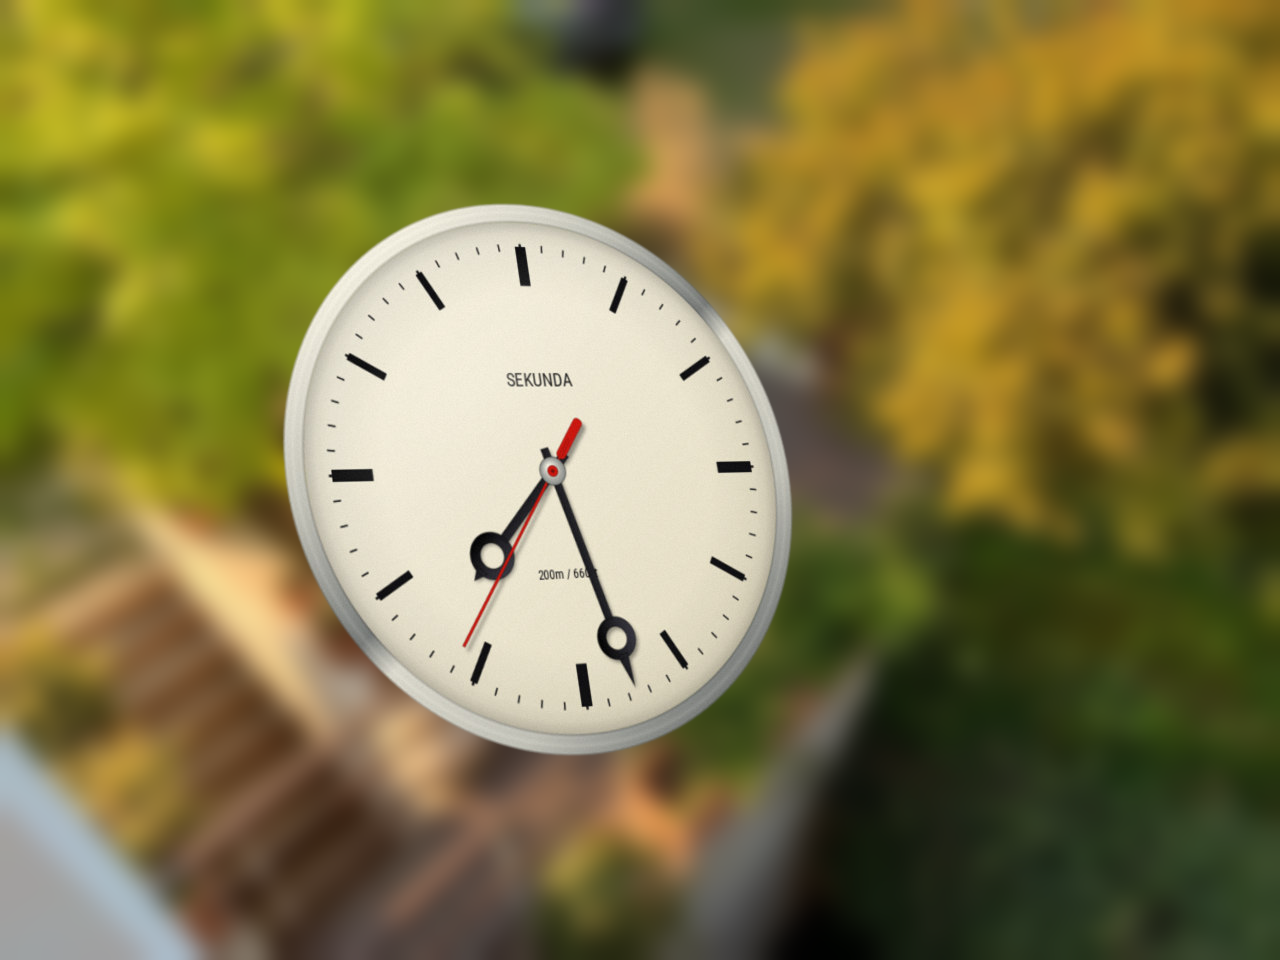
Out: 7,27,36
